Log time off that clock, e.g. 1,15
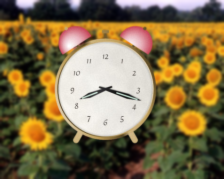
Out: 8,18
